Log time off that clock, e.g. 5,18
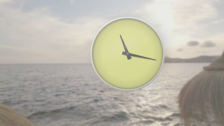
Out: 11,17
